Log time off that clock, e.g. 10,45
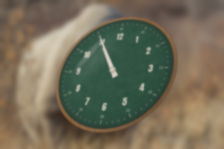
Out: 10,55
